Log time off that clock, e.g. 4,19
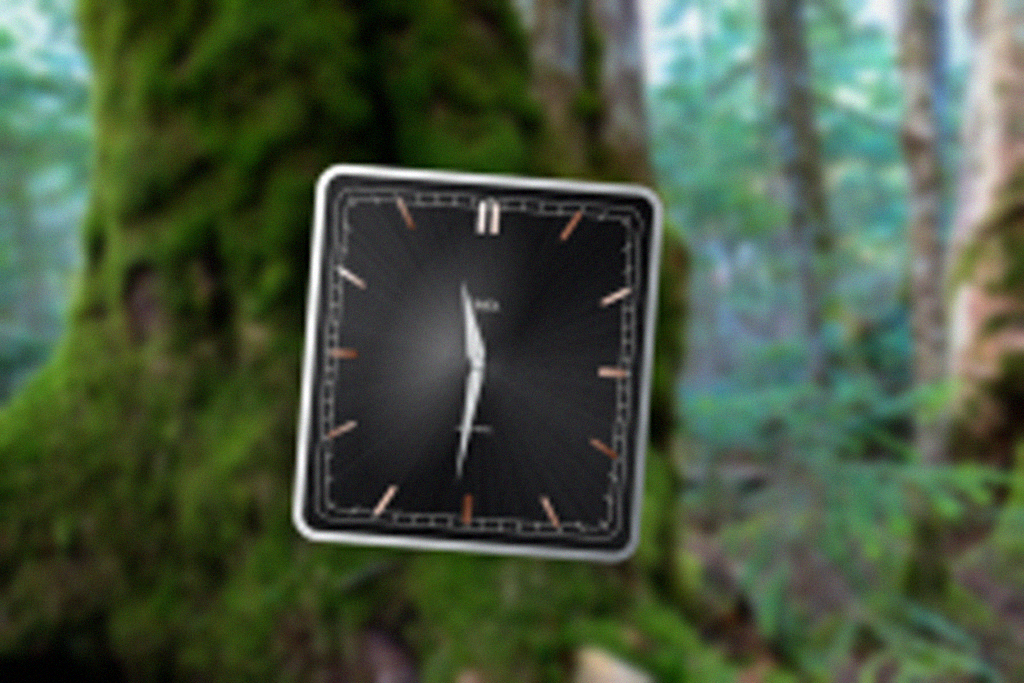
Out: 11,31
